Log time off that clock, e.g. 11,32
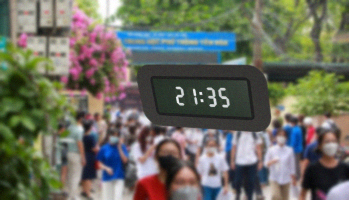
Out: 21,35
